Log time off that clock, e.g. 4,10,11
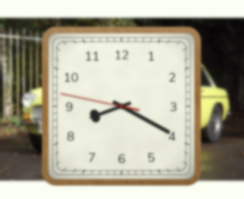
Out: 8,19,47
